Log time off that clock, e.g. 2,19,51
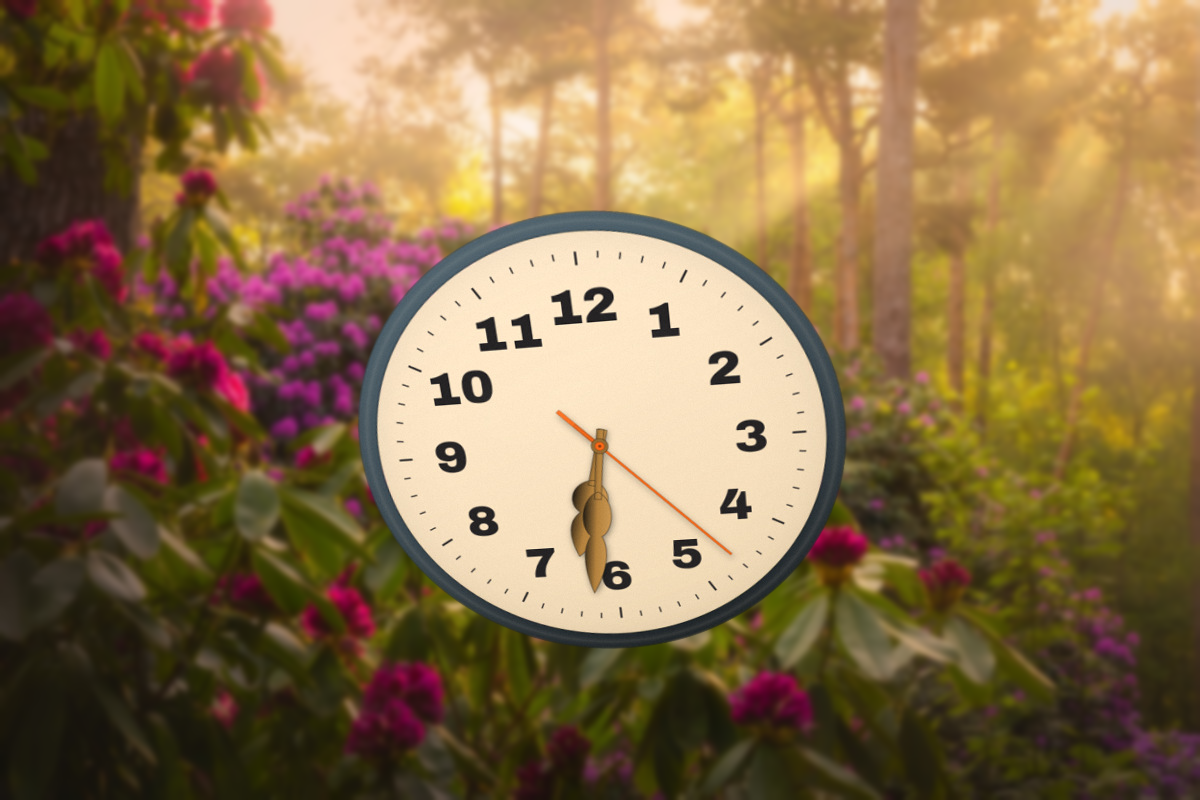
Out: 6,31,23
